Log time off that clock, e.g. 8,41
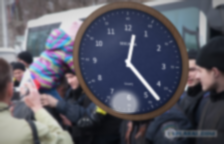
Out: 12,23
